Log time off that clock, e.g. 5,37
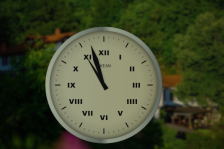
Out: 10,57
